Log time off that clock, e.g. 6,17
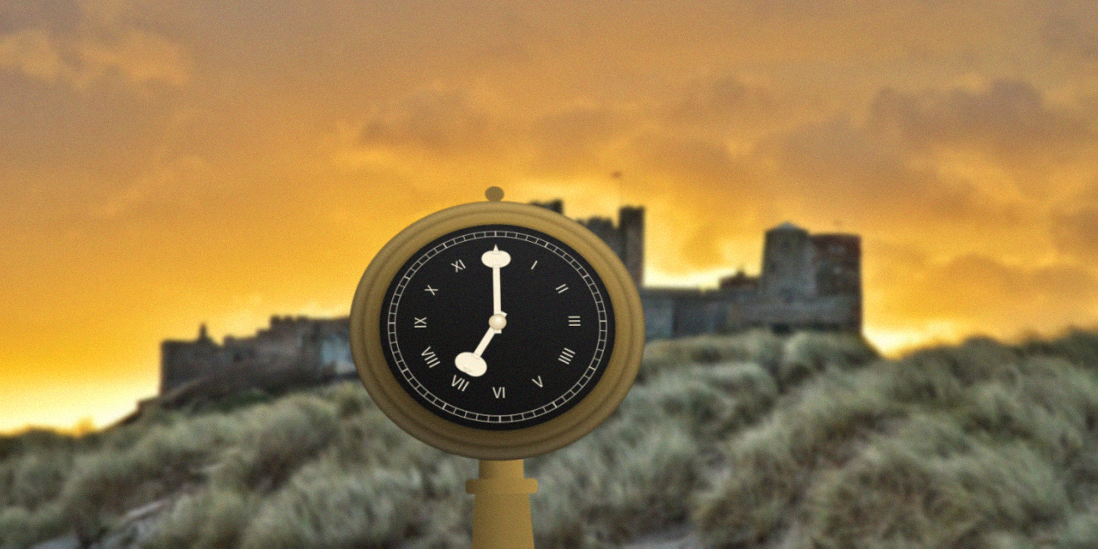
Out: 7,00
